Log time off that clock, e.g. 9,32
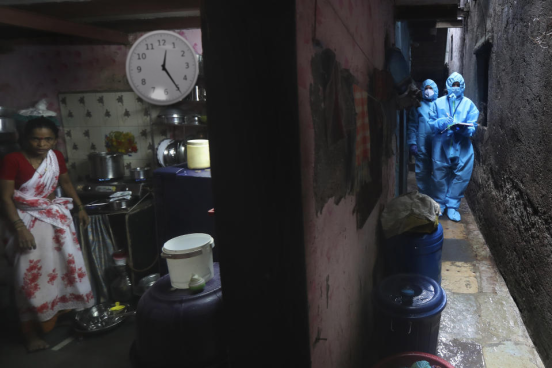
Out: 12,25
